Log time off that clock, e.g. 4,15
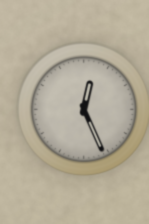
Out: 12,26
